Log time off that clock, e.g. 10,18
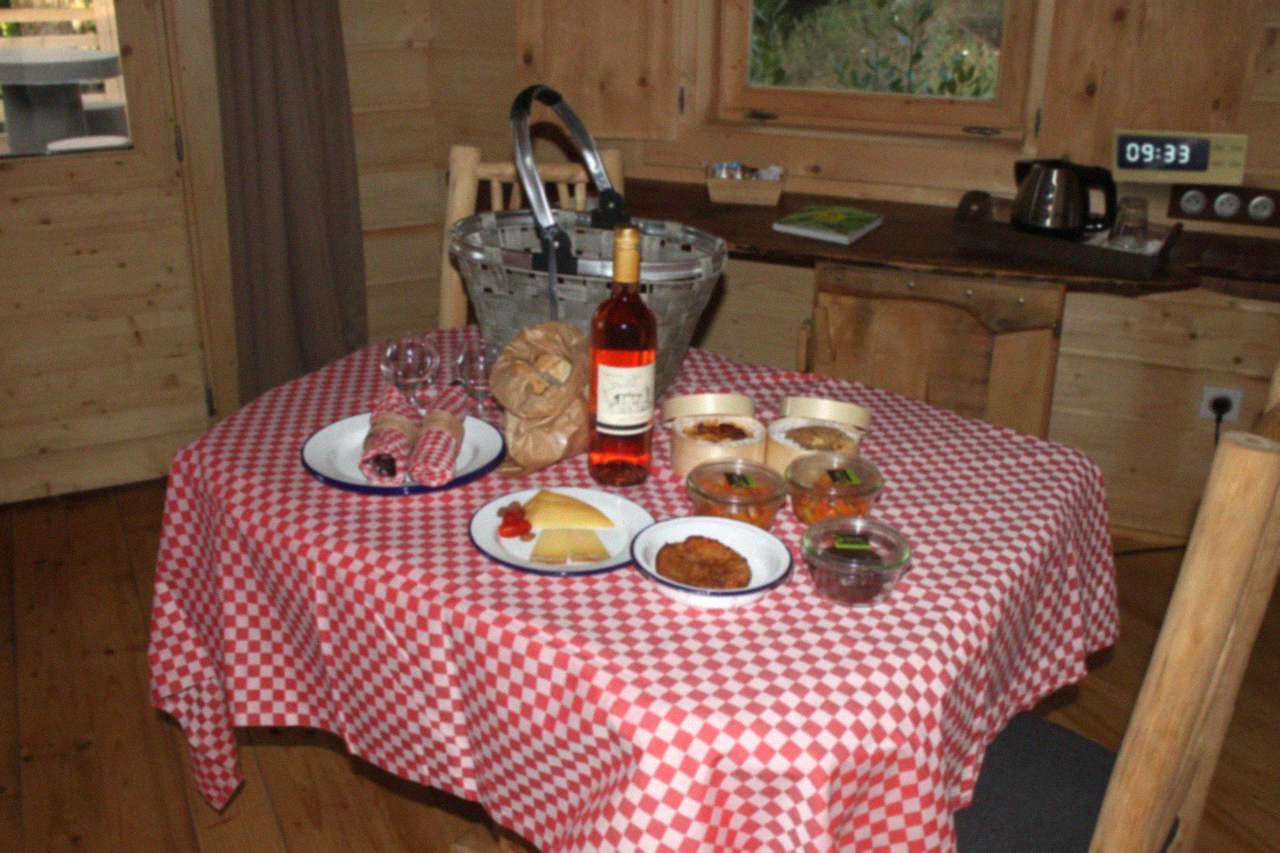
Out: 9,33
